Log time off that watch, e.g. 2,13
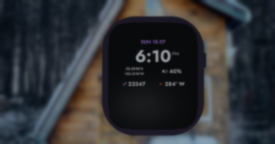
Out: 6,10
